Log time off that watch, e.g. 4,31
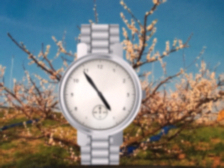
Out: 4,54
